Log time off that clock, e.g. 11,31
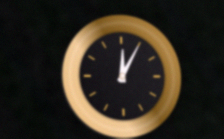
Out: 12,05
